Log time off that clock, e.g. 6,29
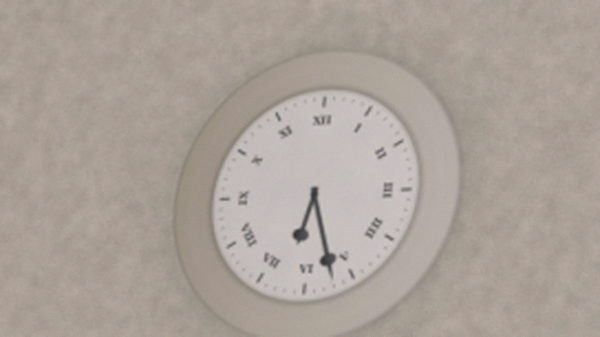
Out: 6,27
